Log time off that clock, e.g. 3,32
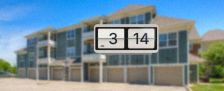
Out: 3,14
